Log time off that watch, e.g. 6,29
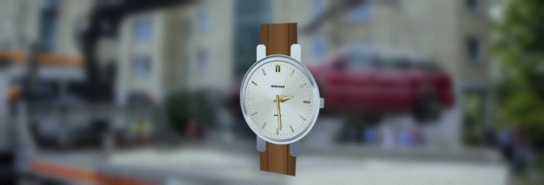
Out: 2,29
